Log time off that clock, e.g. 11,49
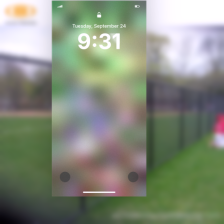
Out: 9,31
